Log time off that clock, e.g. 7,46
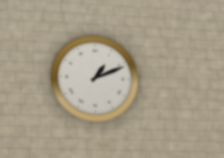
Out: 1,11
